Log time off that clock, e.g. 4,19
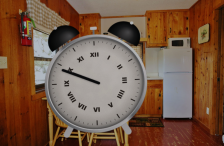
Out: 9,49
